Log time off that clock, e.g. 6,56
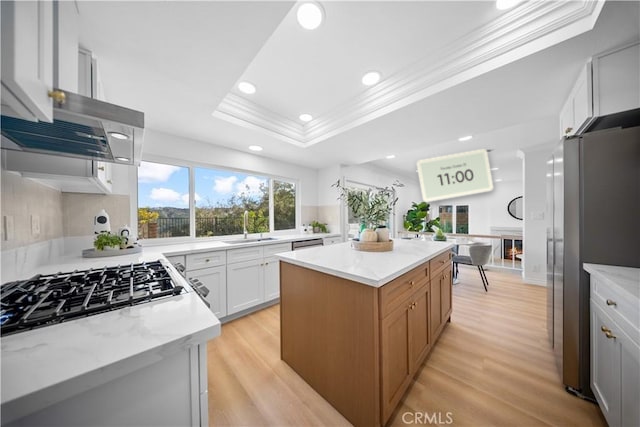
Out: 11,00
